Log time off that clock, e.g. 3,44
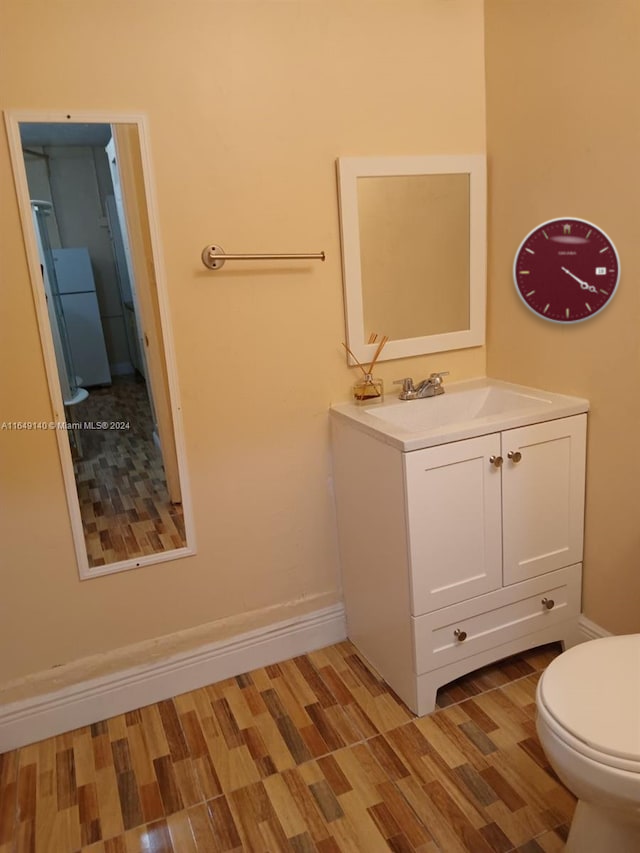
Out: 4,21
